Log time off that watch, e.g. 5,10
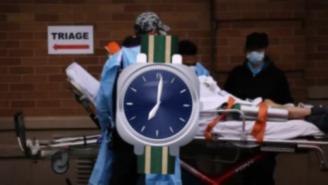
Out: 7,01
